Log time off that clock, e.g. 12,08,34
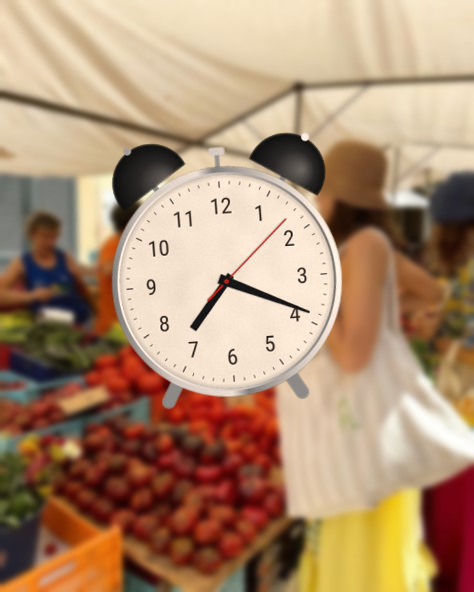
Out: 7,19,08
